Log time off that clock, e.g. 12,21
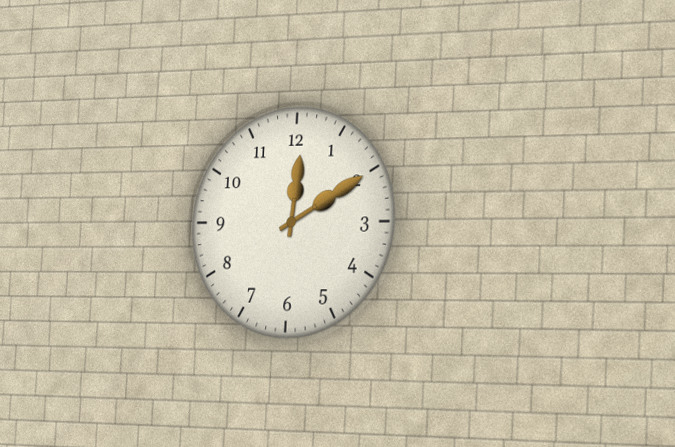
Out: 12,10
